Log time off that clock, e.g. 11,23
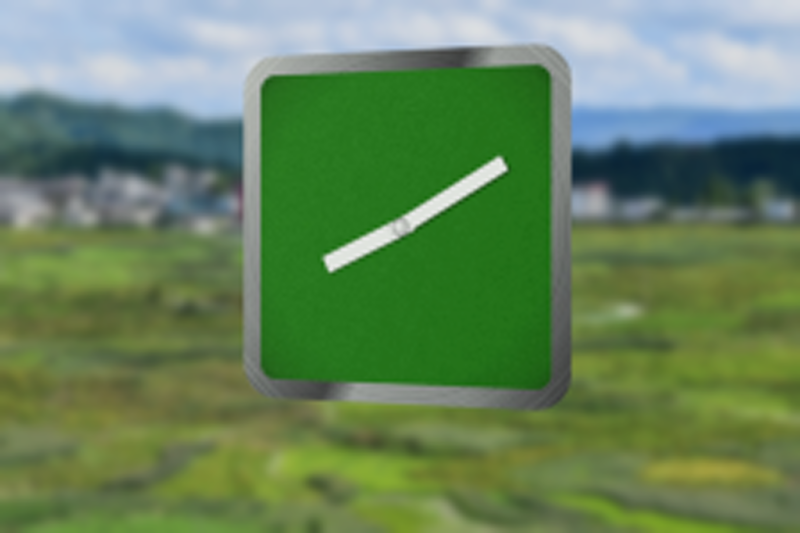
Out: 8,10
